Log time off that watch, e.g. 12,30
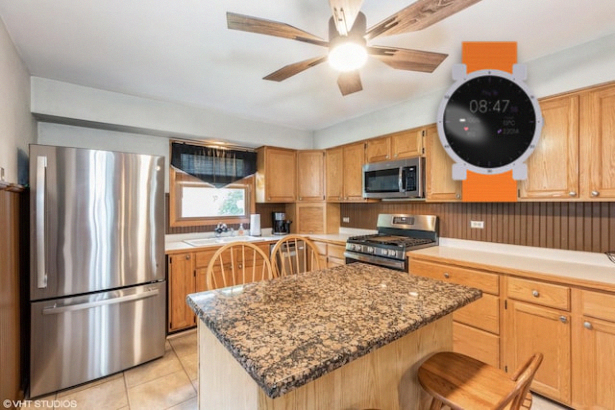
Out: 8,47
